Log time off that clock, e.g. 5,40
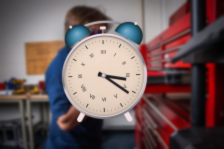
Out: 3,21
